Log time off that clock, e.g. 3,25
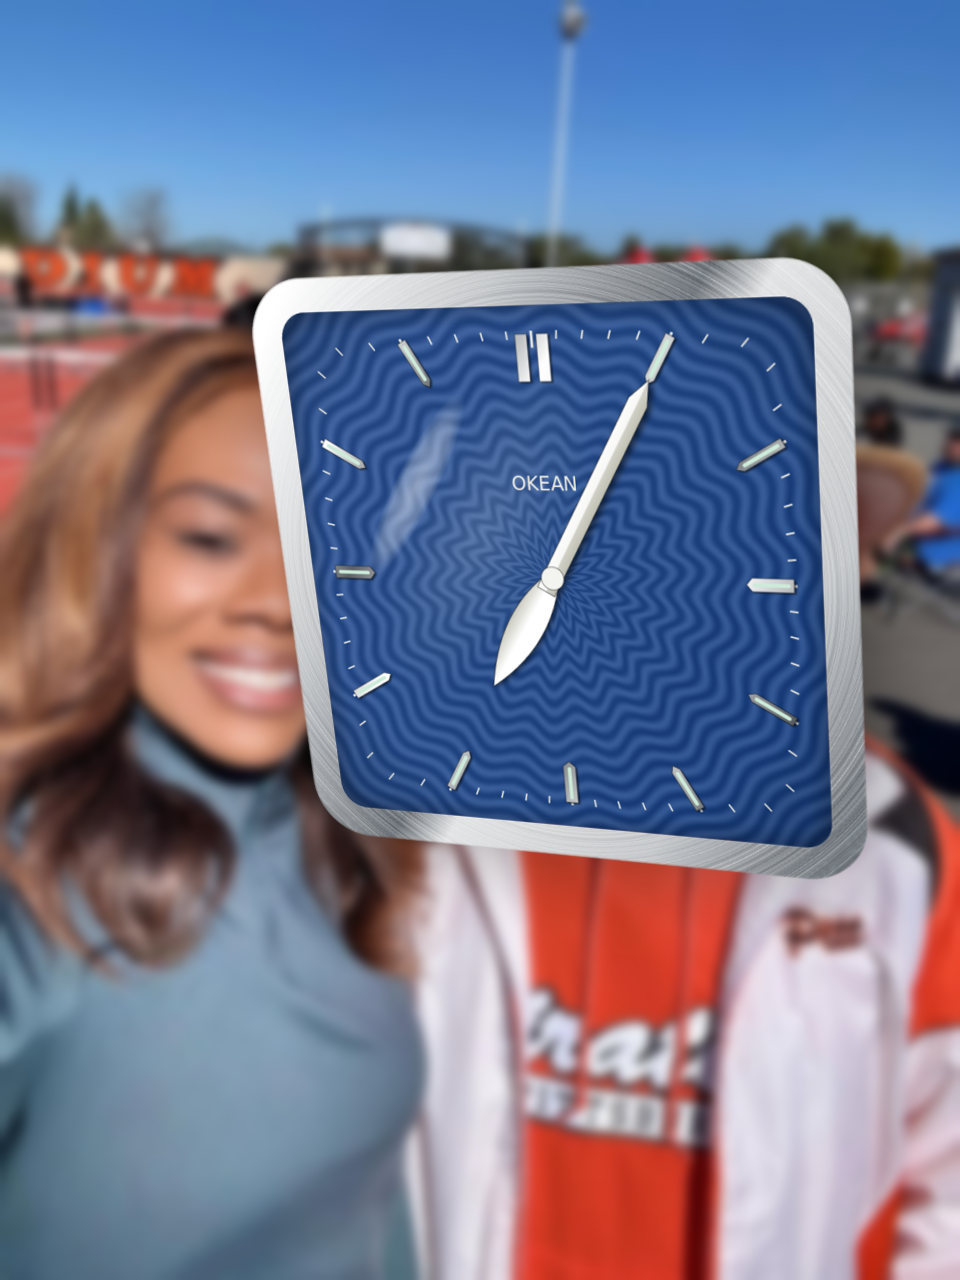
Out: 7,05
